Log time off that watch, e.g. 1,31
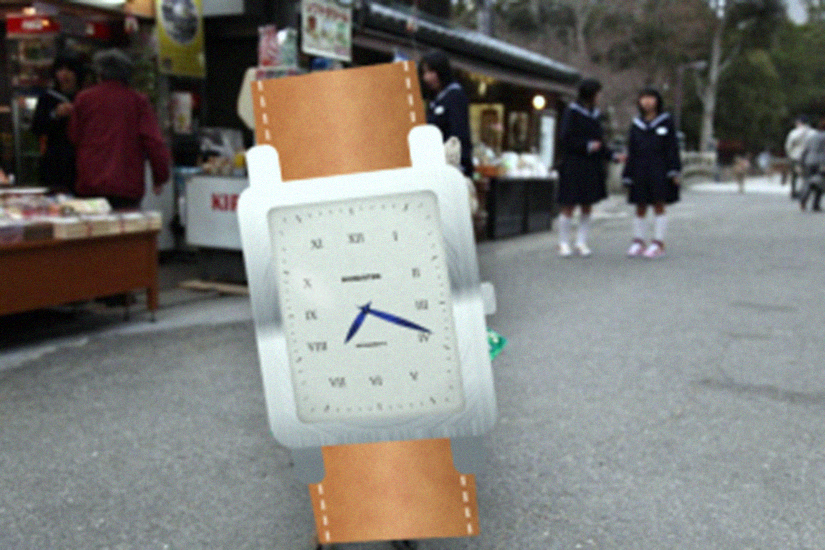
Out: 7,19
